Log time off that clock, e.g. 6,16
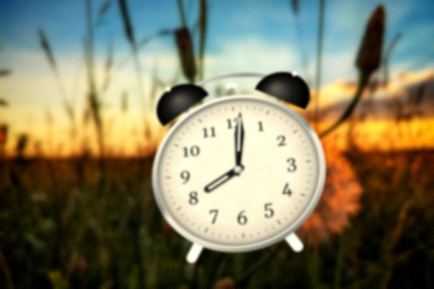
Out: 8,01
